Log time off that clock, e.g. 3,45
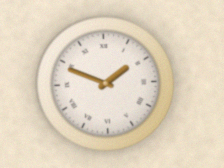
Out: 1,49
